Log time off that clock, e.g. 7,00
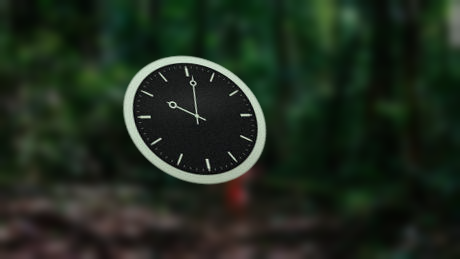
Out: 10,01
